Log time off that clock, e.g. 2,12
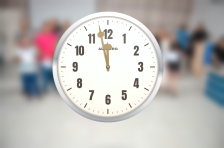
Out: 11,58
